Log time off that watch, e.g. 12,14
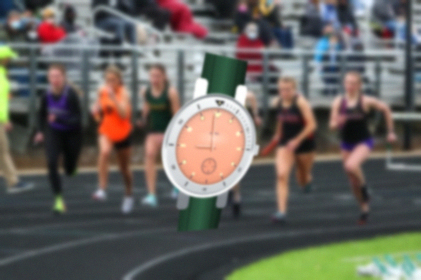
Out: 8,59
